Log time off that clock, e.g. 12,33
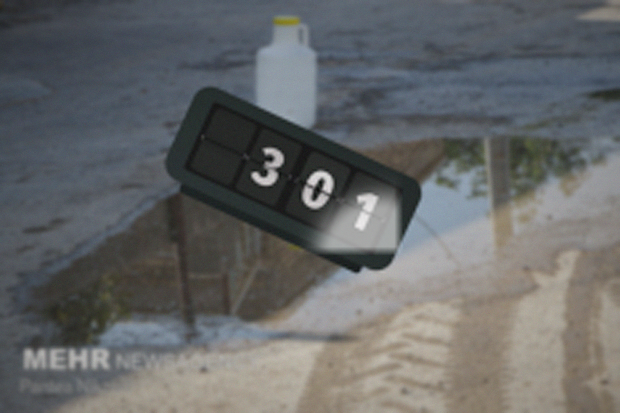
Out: 3,01
